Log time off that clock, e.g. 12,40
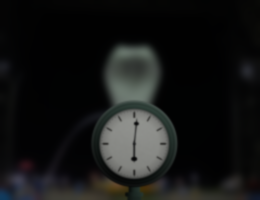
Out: 6,01
